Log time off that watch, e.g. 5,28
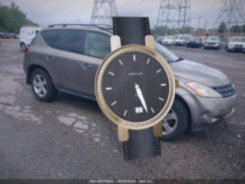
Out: 5,27
